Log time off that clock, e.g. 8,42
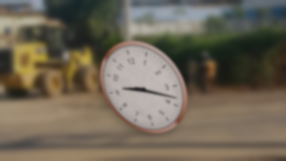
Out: 9,18
